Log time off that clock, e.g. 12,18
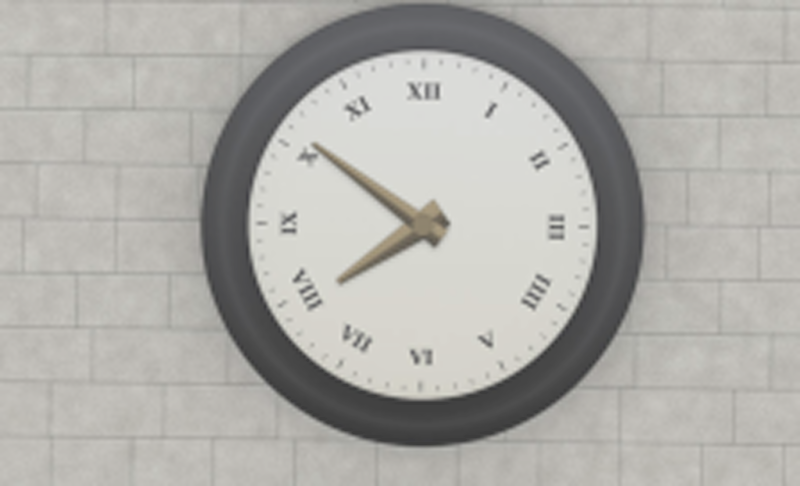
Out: 7,51
